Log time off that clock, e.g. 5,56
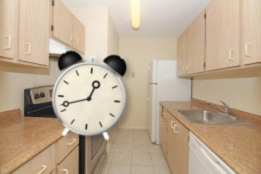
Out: 12,42
